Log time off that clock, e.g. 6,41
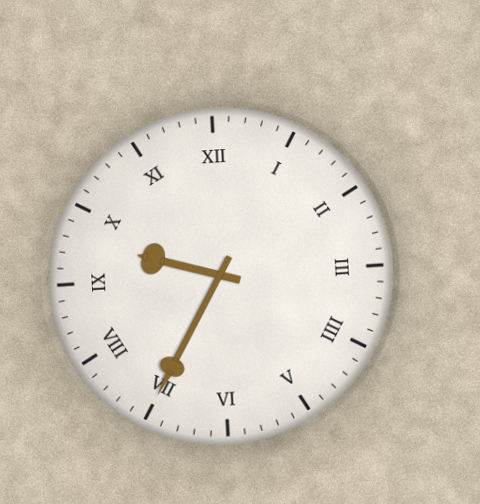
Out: 9,35
